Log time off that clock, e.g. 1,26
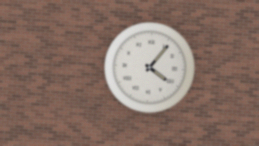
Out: 4,06
